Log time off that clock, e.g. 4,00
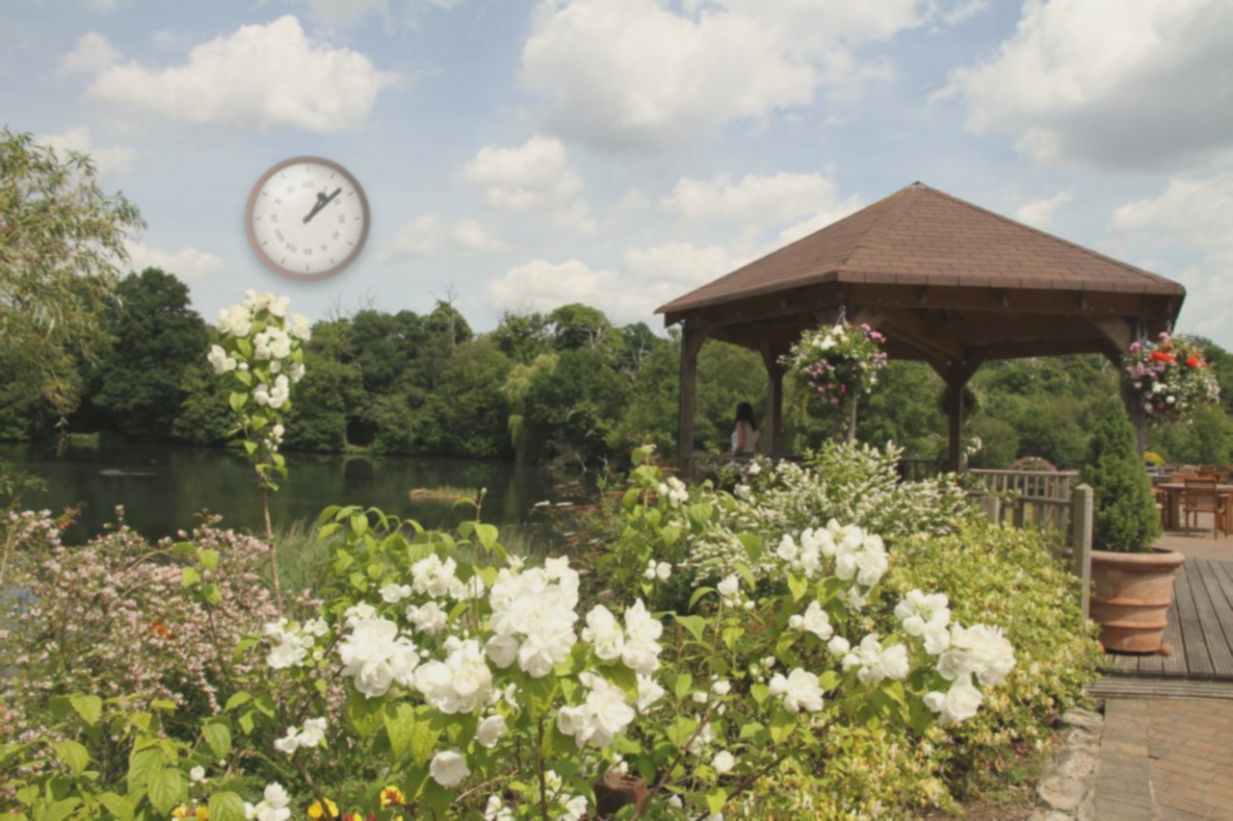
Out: 1,08
